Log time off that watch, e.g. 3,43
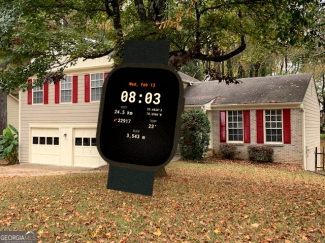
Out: 8,03
